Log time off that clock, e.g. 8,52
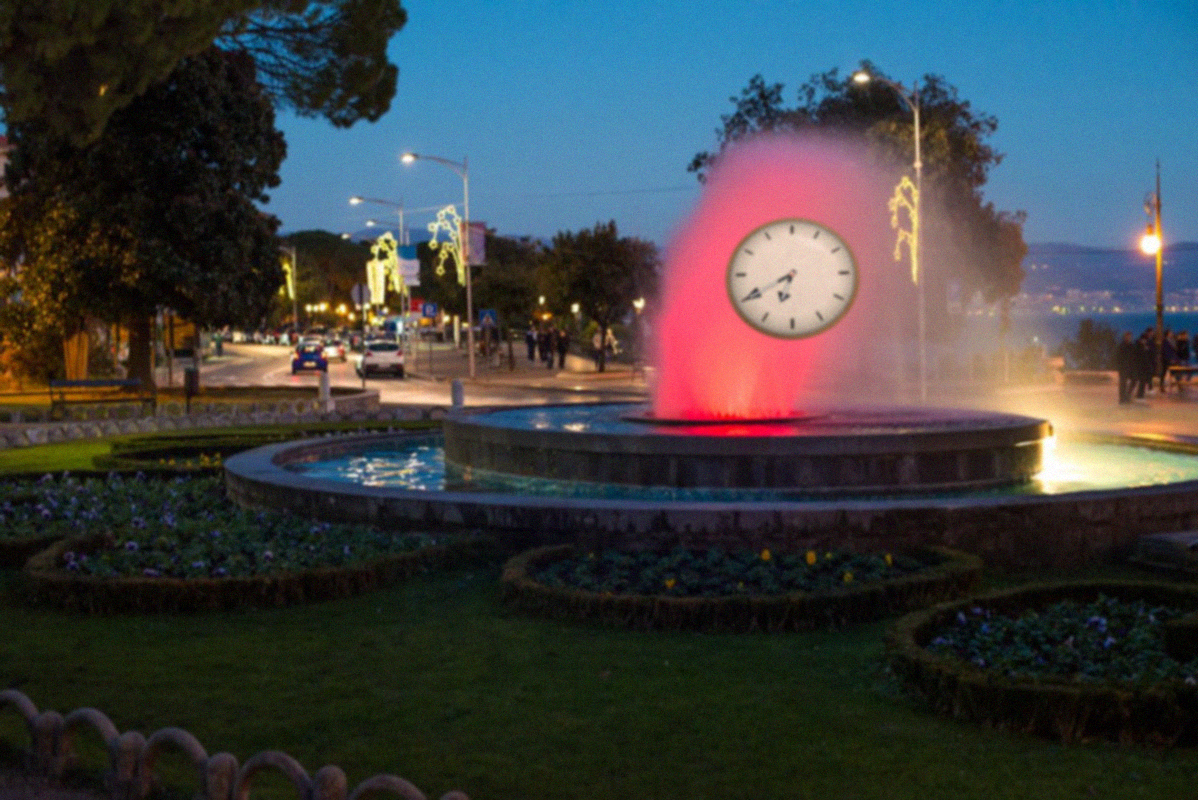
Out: 6,40
